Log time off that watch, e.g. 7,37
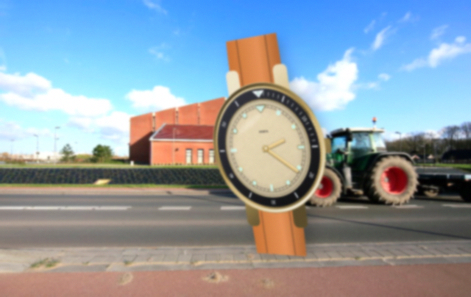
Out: 2,21
